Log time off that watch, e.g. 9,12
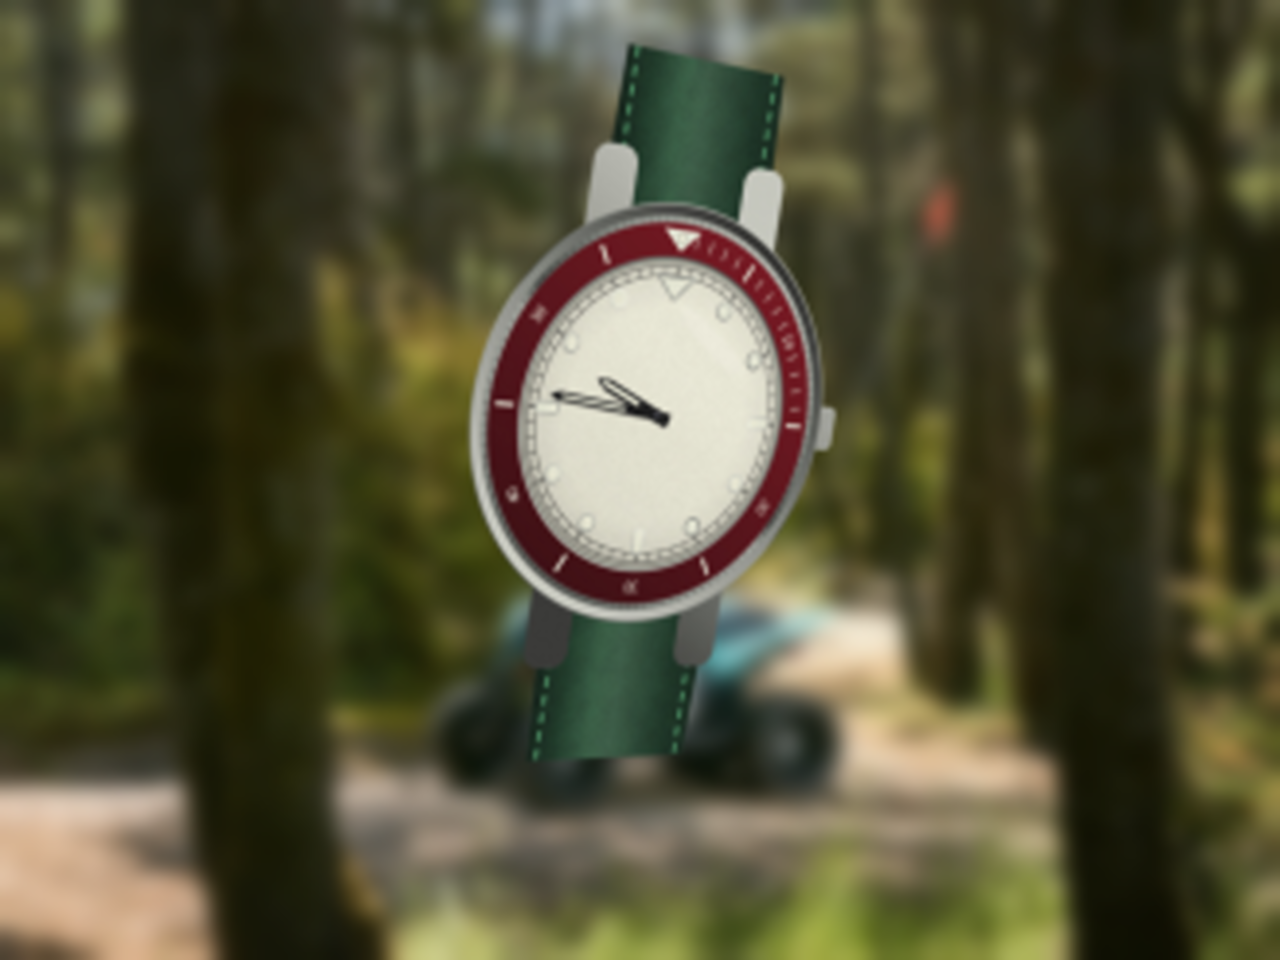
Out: 9,46
